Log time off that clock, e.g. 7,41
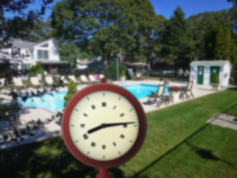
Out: 8,14
